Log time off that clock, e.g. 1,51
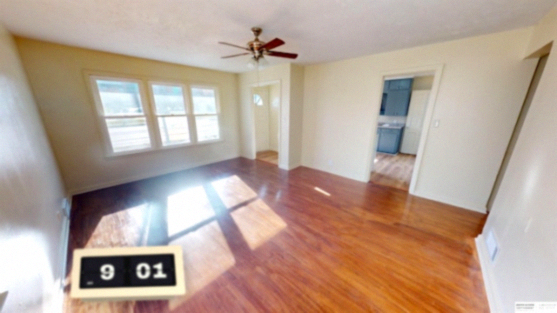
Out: 9,01
